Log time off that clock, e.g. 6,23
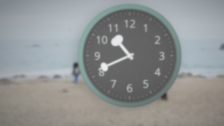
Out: 10,41
